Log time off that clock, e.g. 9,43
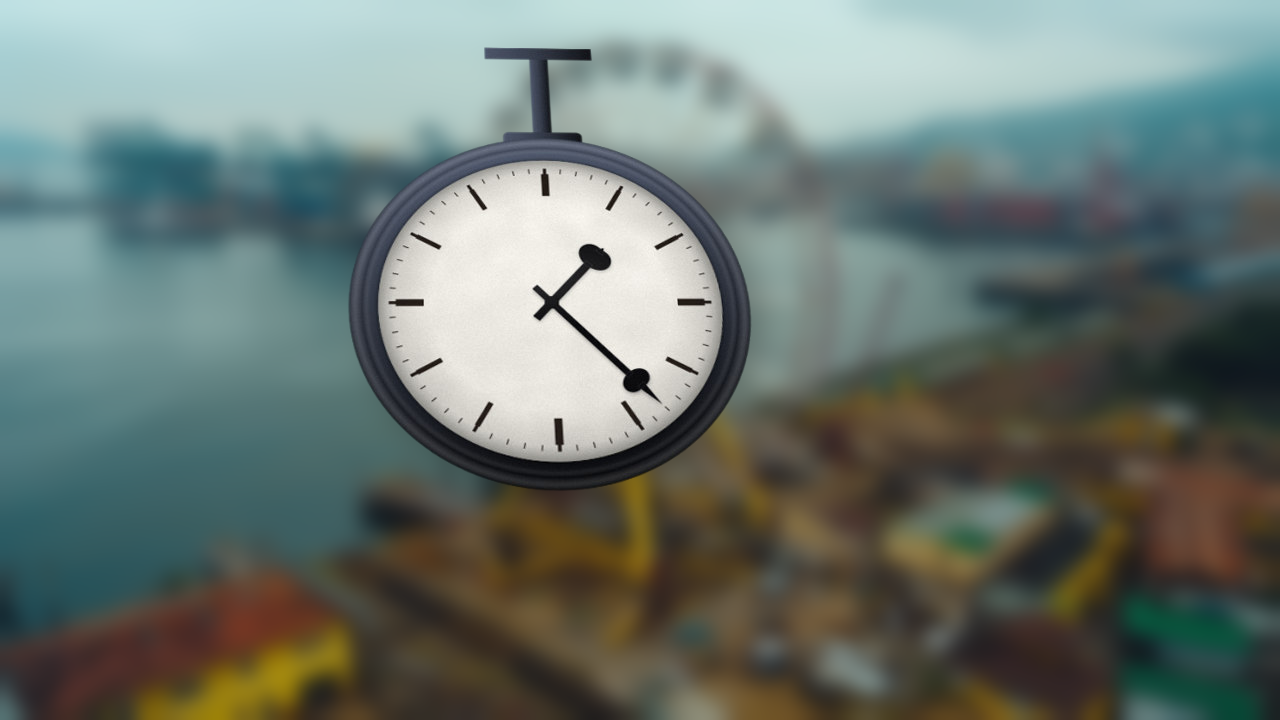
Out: 1,23
